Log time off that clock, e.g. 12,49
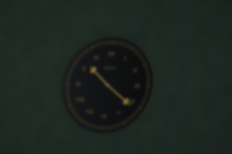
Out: 10,21
